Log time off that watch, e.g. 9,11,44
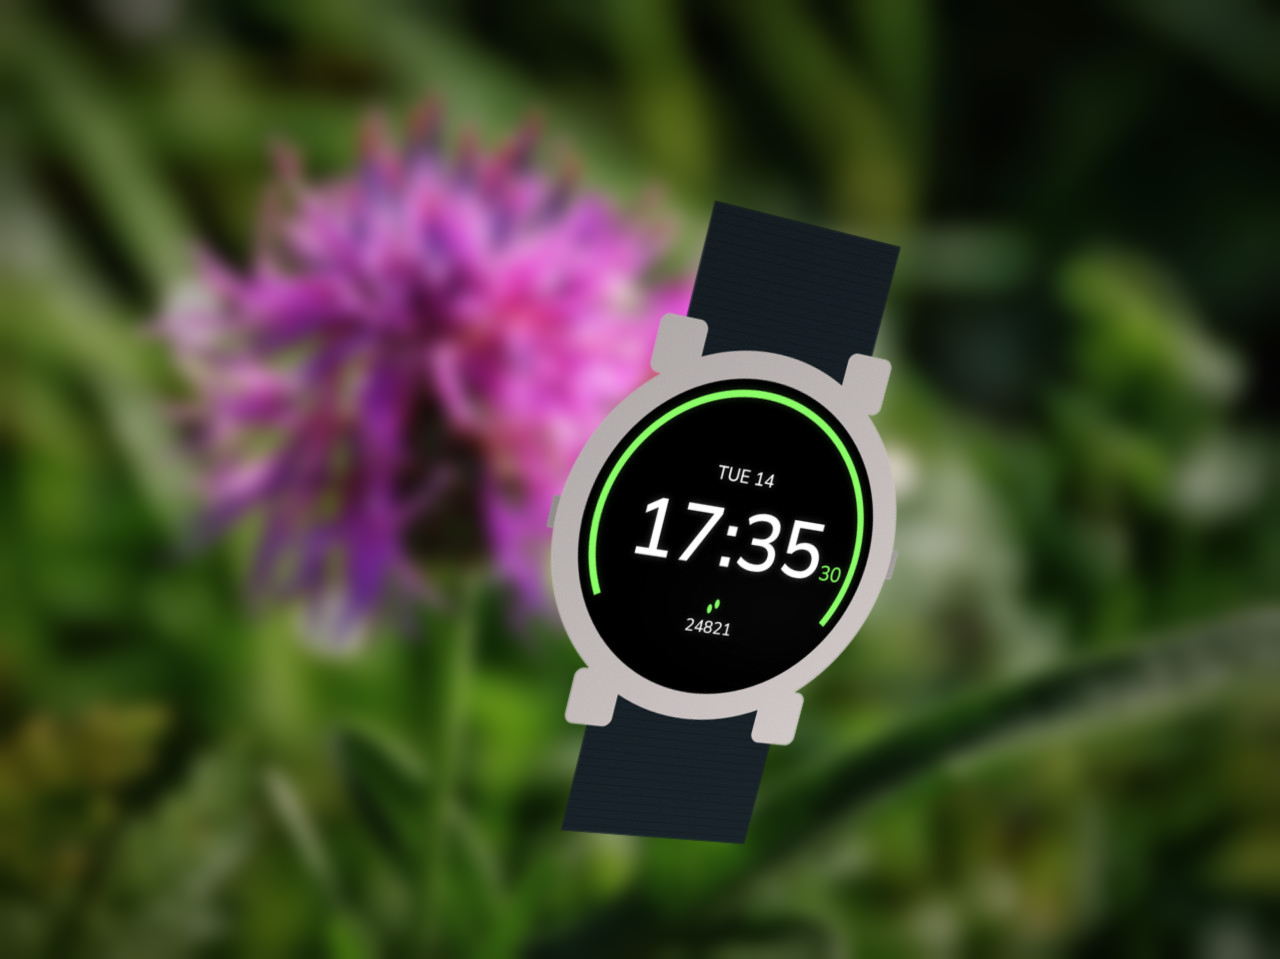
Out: 17,35,30
